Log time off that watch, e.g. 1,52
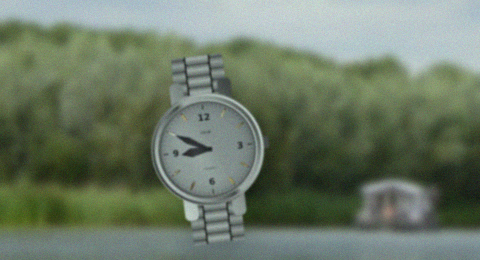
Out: 8,50
